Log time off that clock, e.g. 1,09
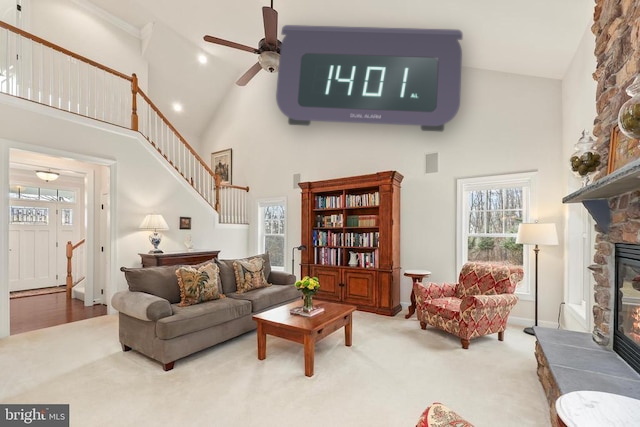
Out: 14,01
